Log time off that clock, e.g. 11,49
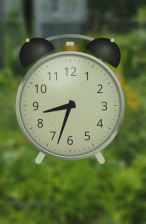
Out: 8,33
